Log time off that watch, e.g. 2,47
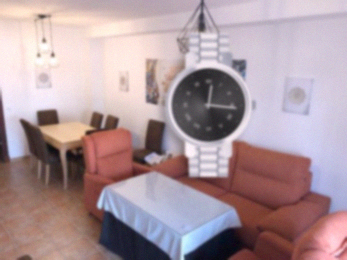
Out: 12,16
